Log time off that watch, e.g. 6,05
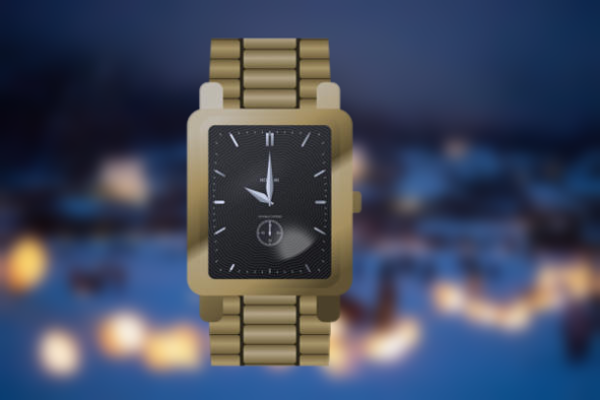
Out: 10,00
